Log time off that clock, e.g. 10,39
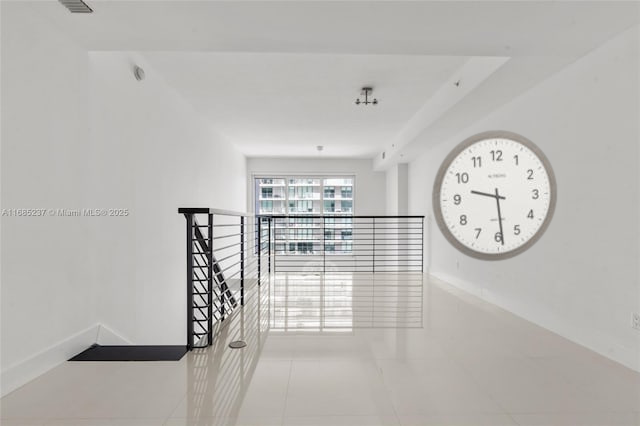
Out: 9,29
